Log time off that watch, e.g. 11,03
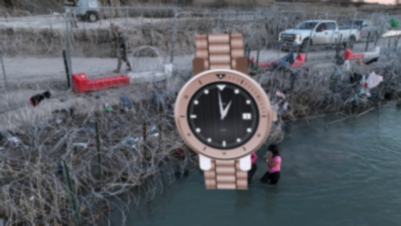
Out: 12,59
